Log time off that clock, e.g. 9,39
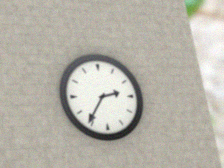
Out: 2,36
